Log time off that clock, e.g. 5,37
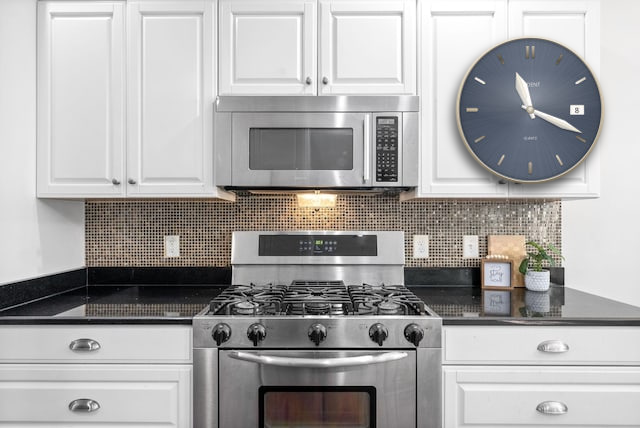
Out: 11,19
